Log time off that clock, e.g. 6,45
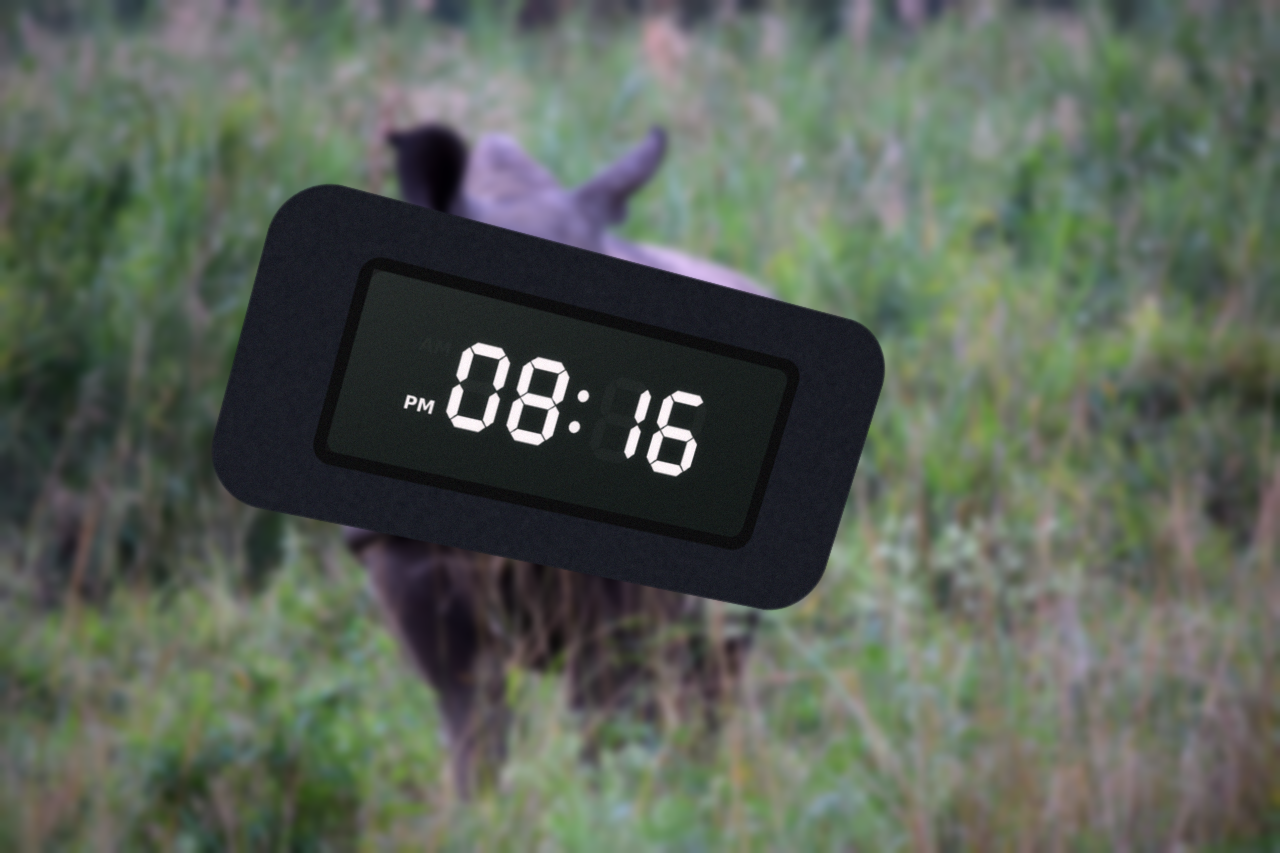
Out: 8,16
